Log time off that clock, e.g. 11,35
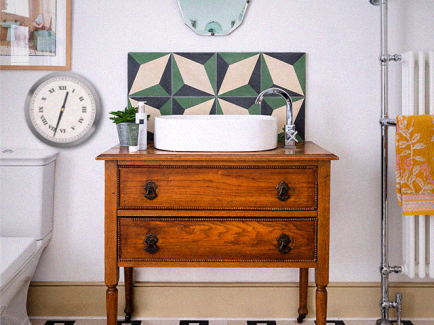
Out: 12,33
